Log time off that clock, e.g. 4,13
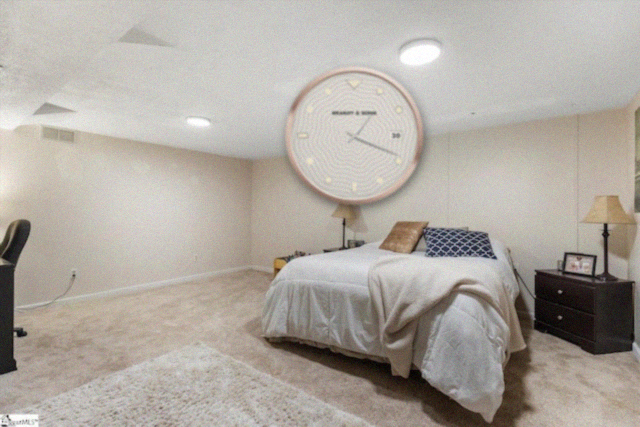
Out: 1,19
